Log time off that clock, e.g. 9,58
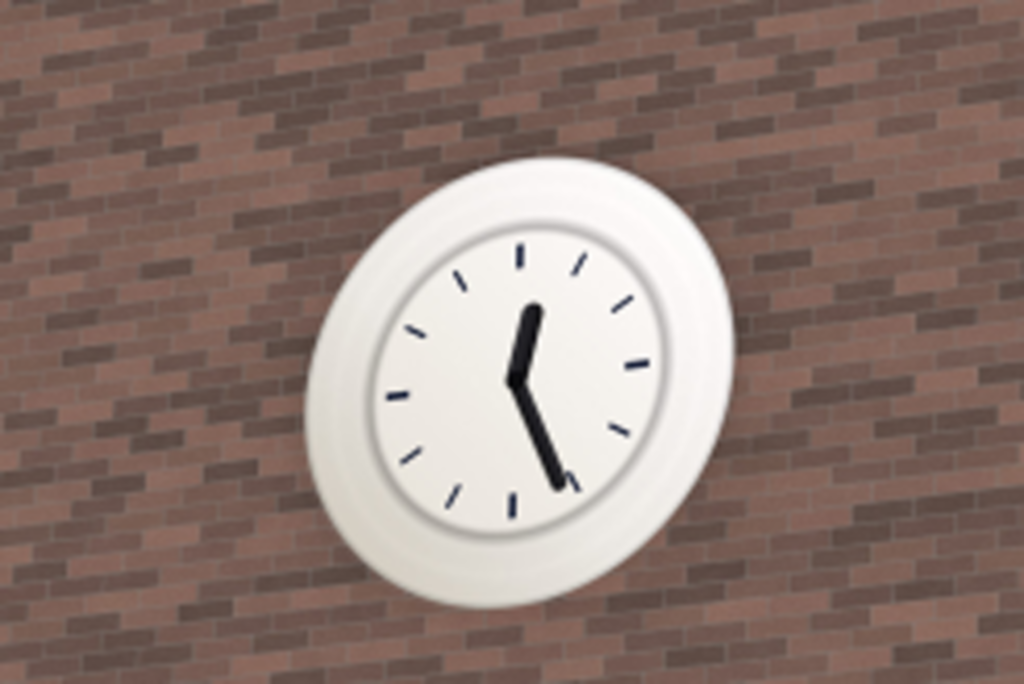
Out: 12,26
